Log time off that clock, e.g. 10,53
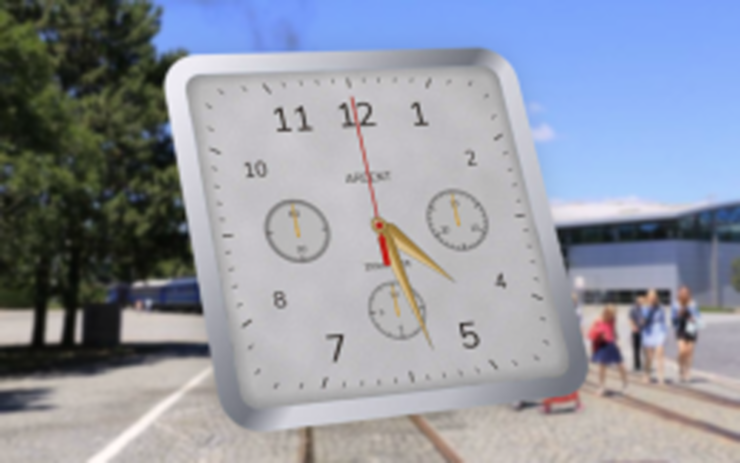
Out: 4,28
